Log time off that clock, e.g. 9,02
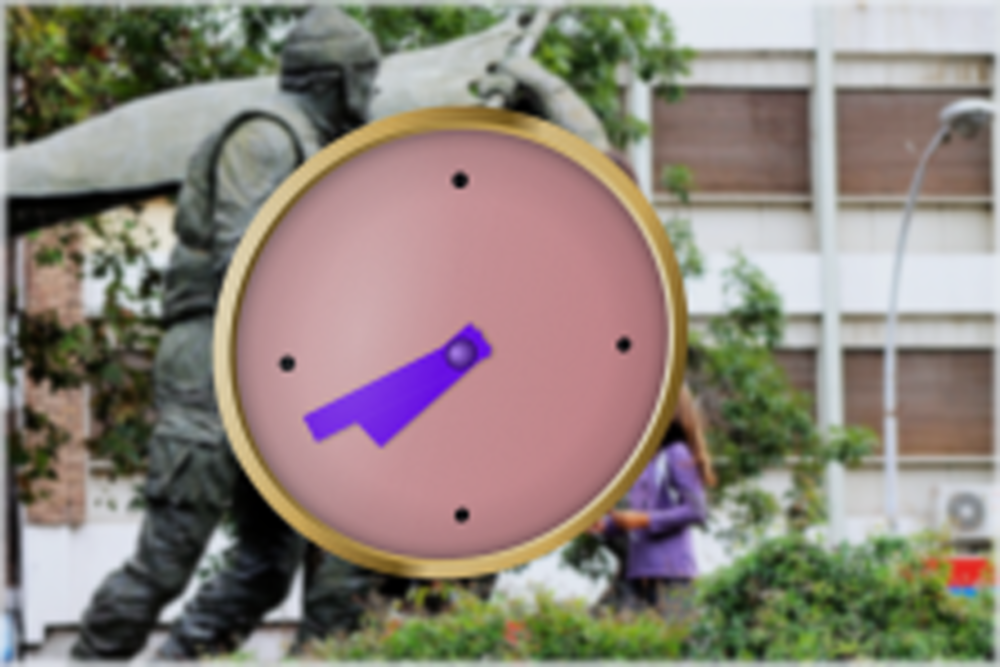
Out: 7,41
